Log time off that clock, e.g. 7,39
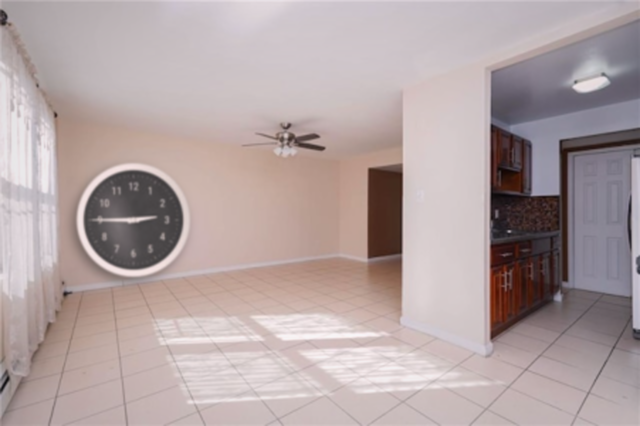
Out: 2,45
